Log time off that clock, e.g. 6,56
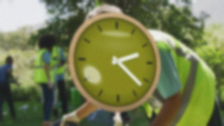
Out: 2,22
